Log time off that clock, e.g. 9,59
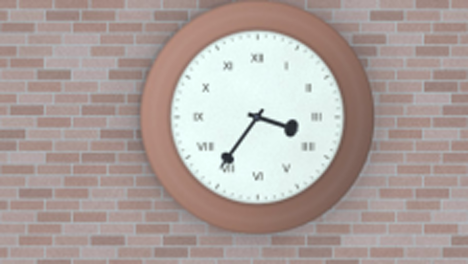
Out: 3,36
